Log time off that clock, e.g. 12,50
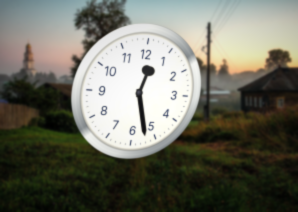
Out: 12,27
